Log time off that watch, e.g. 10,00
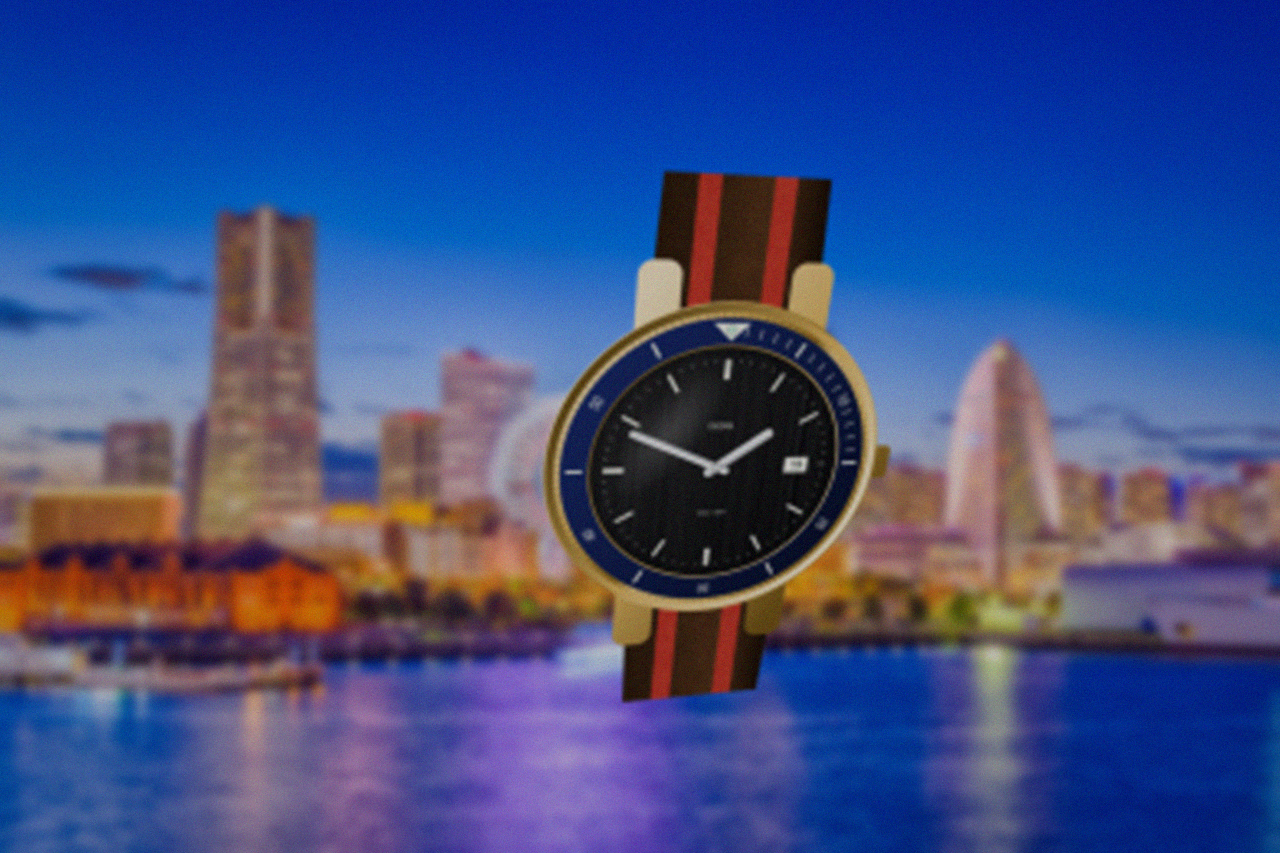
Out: 1,49
